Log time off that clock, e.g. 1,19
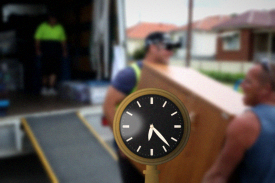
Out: 6,23
